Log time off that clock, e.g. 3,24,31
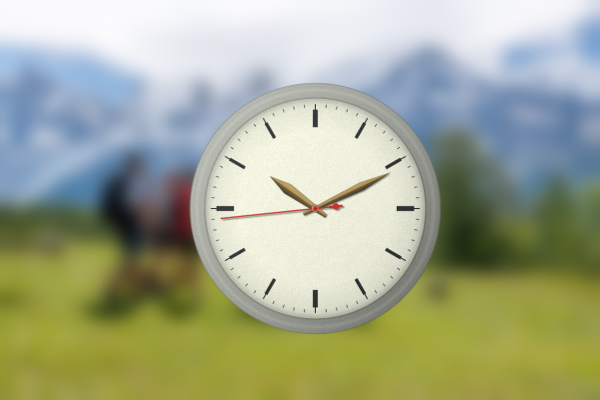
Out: 10,10,44
